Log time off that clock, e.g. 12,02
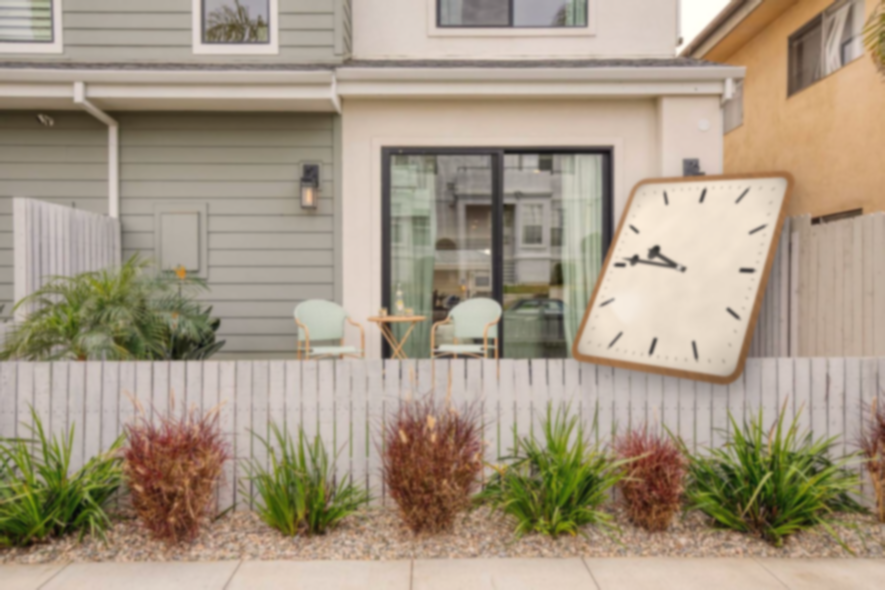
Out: 9,46
